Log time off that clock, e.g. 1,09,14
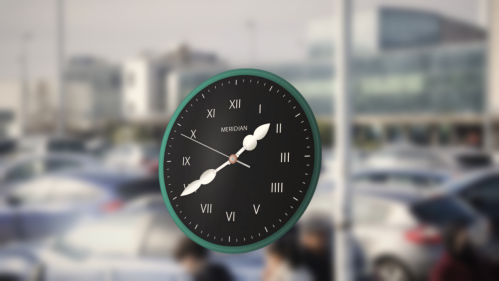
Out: 1,39,49
